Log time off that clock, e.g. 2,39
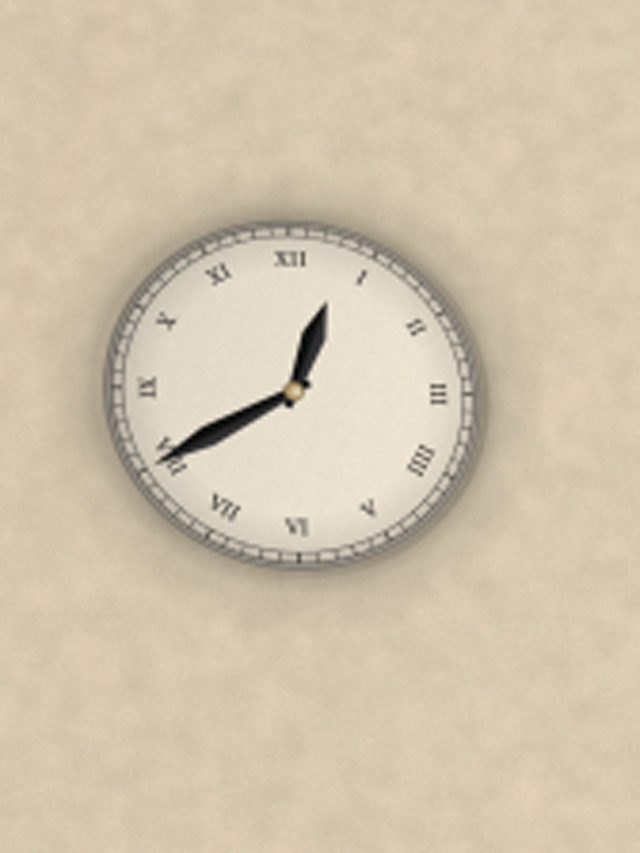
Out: 12,40
